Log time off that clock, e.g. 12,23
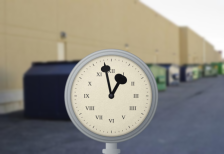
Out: 12,58
